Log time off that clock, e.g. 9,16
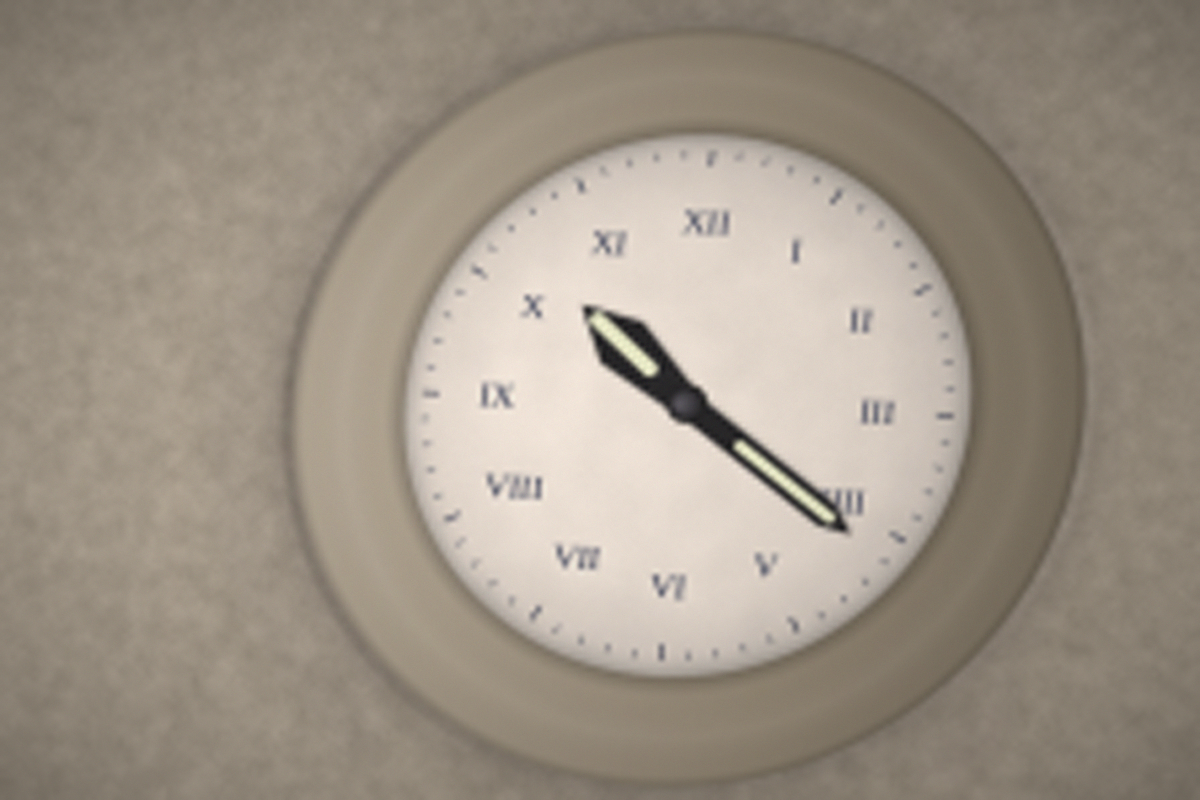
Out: 10,21
